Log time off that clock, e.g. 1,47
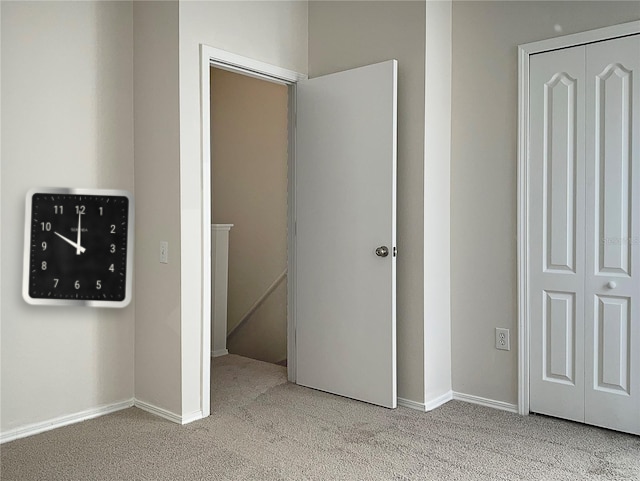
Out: 10,00
